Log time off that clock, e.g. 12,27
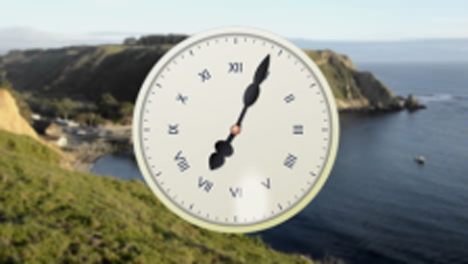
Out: 7,04
